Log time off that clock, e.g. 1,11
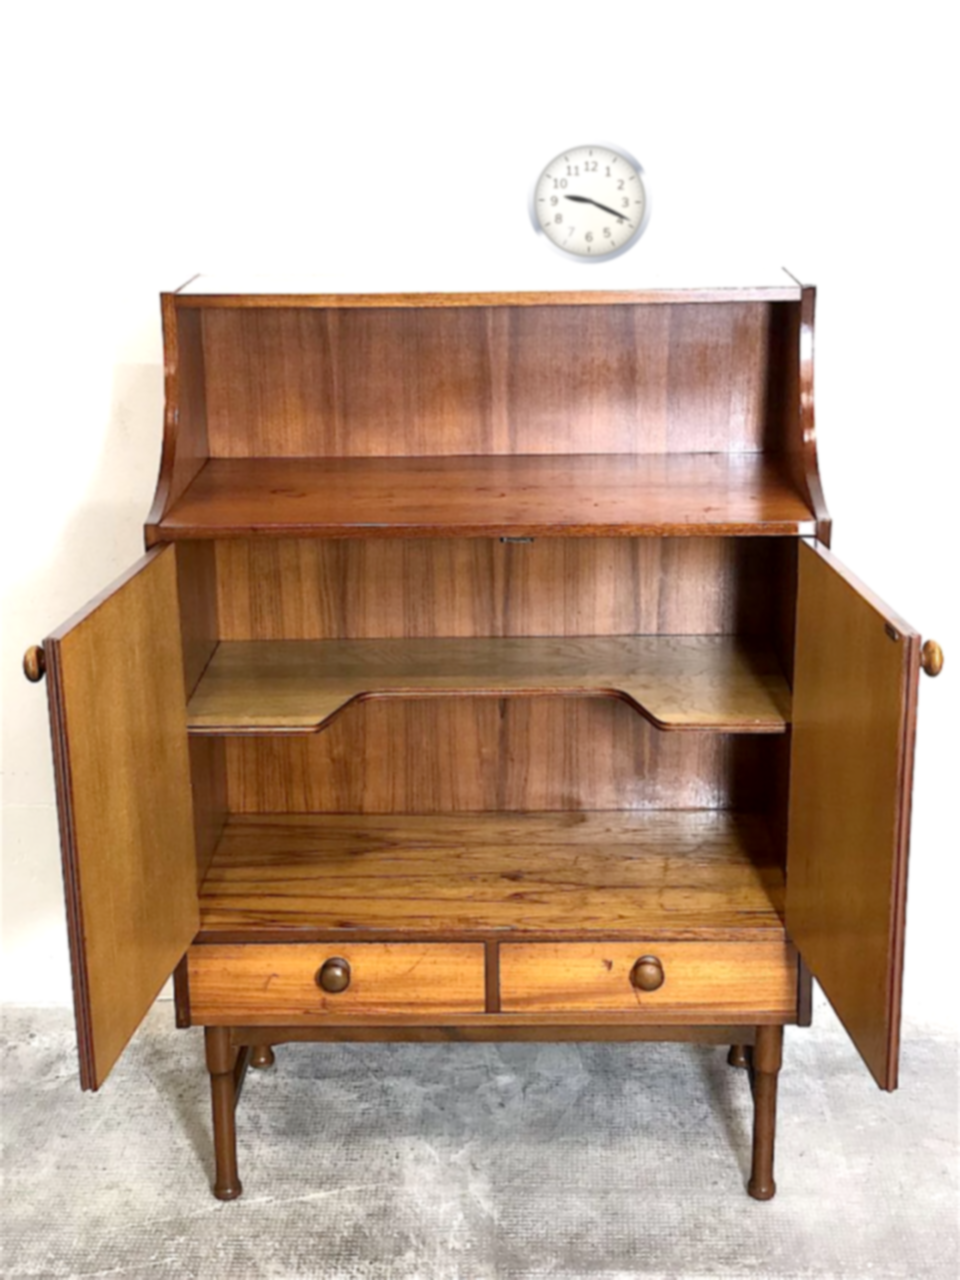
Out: 9,19
